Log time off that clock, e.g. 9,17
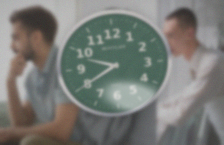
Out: 9,40
